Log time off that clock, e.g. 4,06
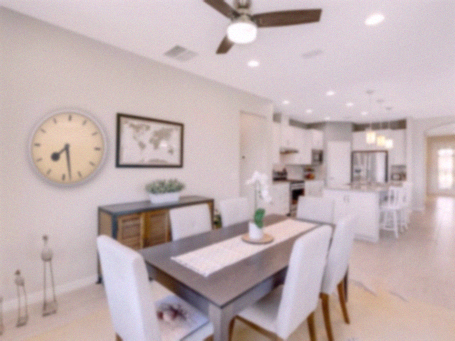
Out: 7,28
